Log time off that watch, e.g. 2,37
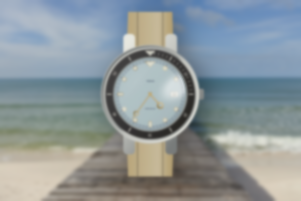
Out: 4,36
